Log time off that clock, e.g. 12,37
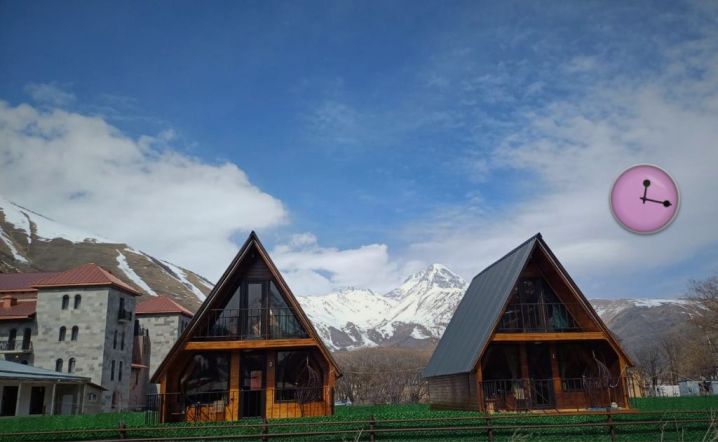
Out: 12,17
